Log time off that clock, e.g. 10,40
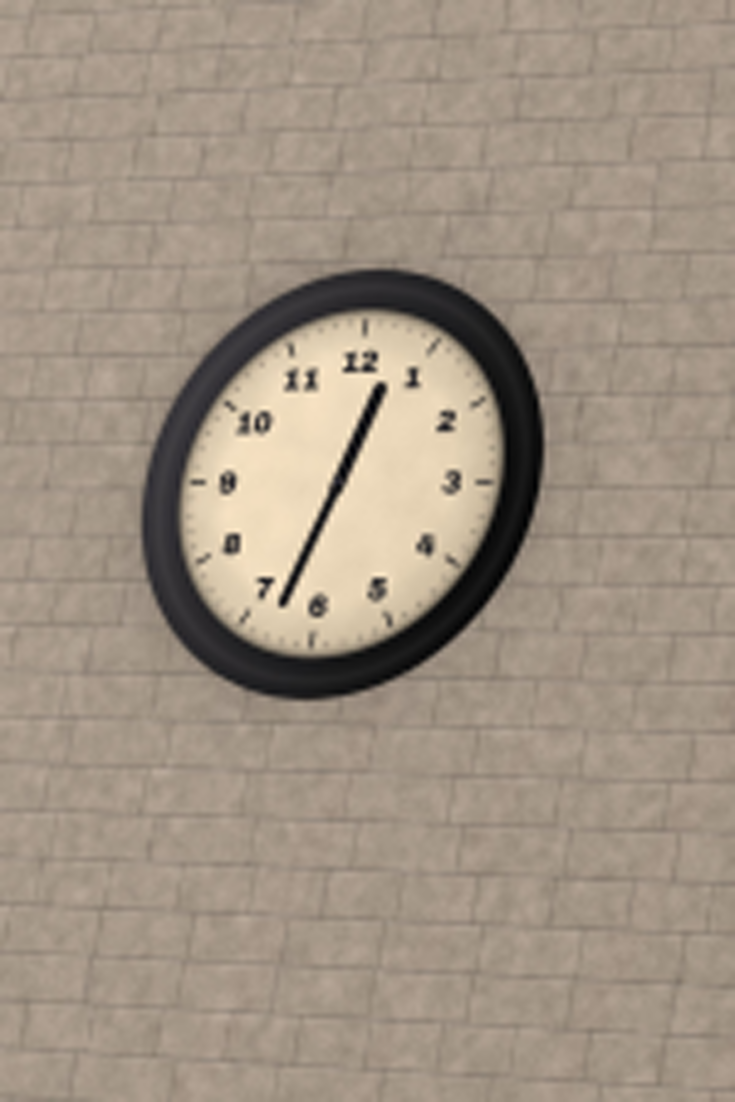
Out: 12,33
